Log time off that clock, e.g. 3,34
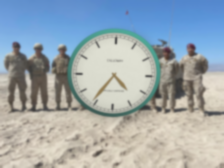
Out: 4,36
